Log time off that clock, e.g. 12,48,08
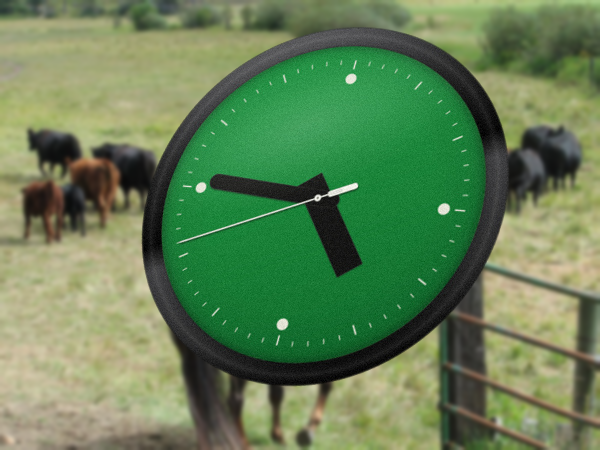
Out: 4,45,41
